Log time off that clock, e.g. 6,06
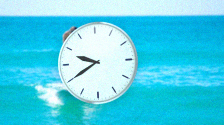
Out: 9,40
